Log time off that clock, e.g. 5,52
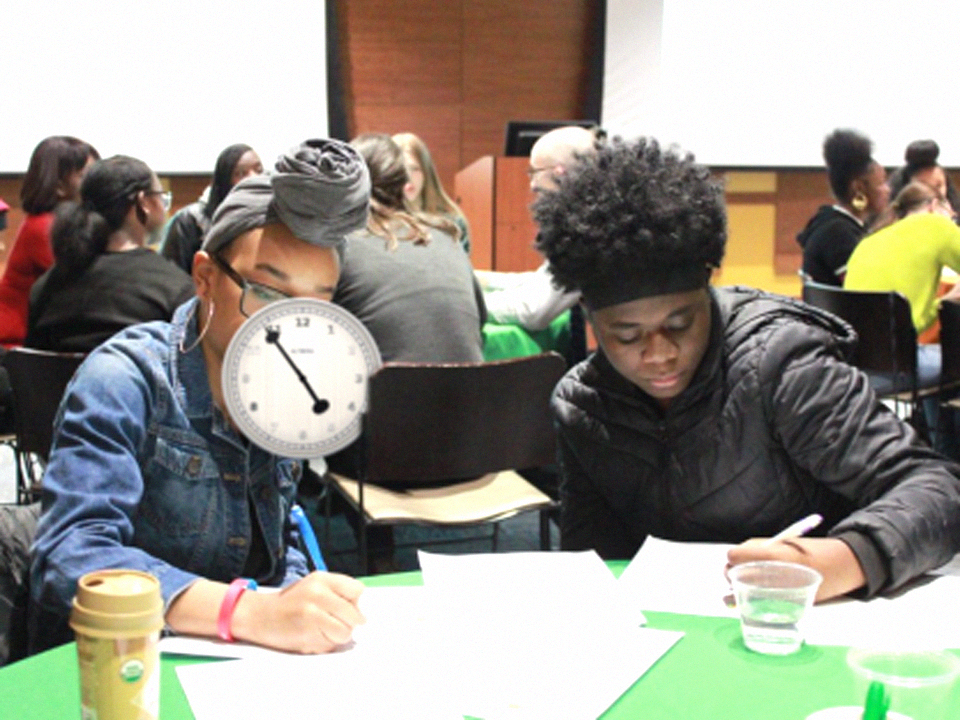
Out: 4,54
